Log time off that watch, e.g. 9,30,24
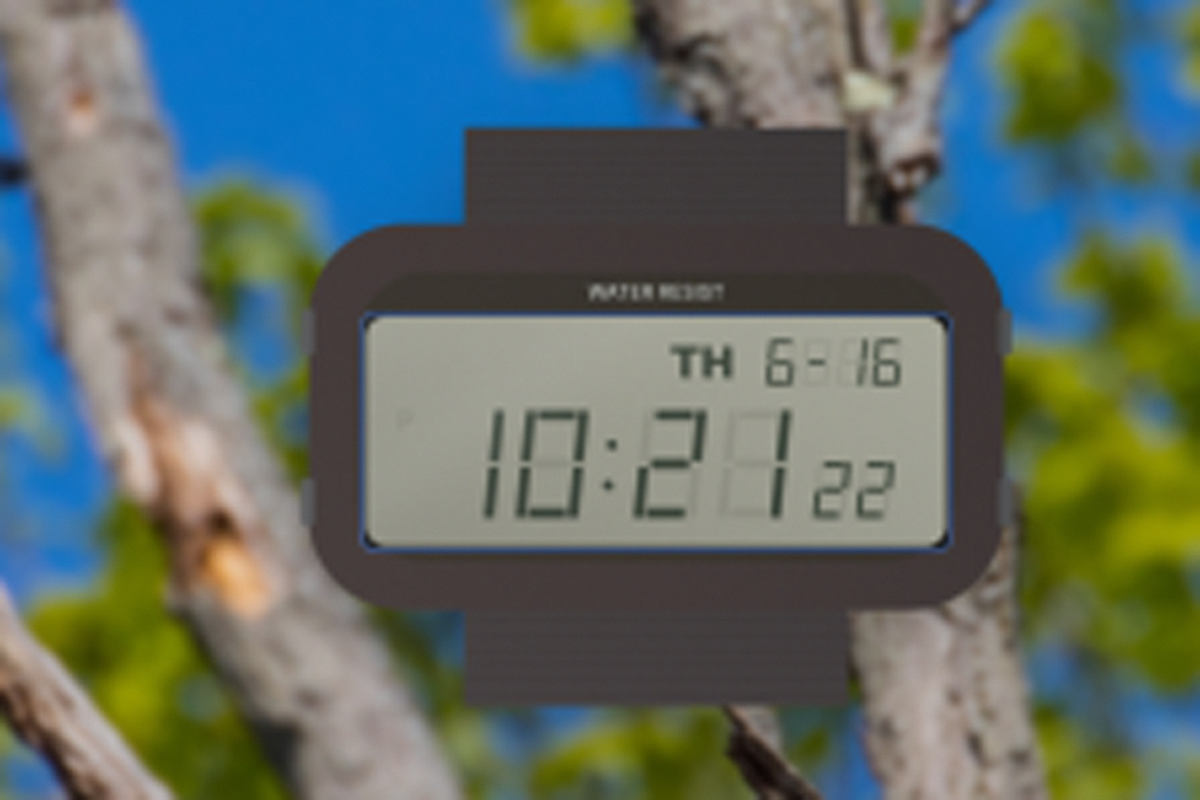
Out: 10,21,22
